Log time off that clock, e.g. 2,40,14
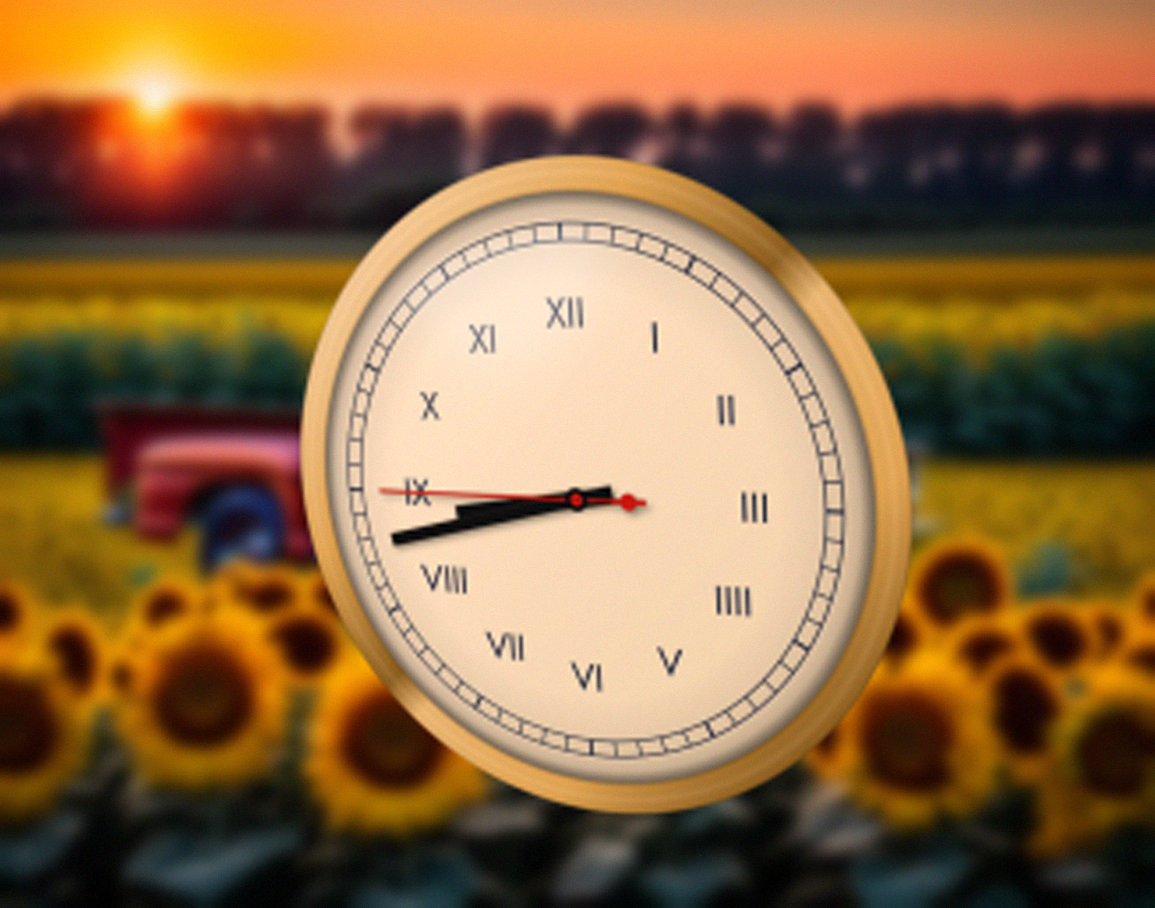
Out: 8,42,45
